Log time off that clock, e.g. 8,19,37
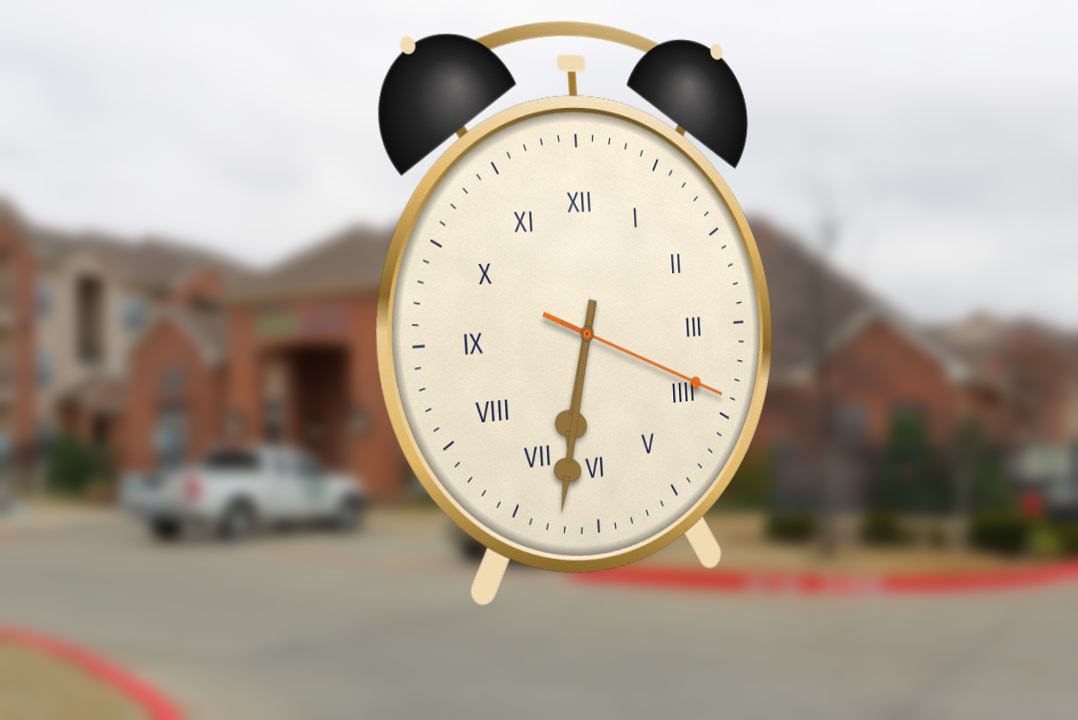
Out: 6,32,19
